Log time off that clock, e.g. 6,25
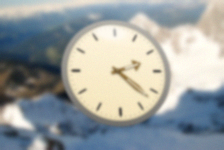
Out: 2,22
